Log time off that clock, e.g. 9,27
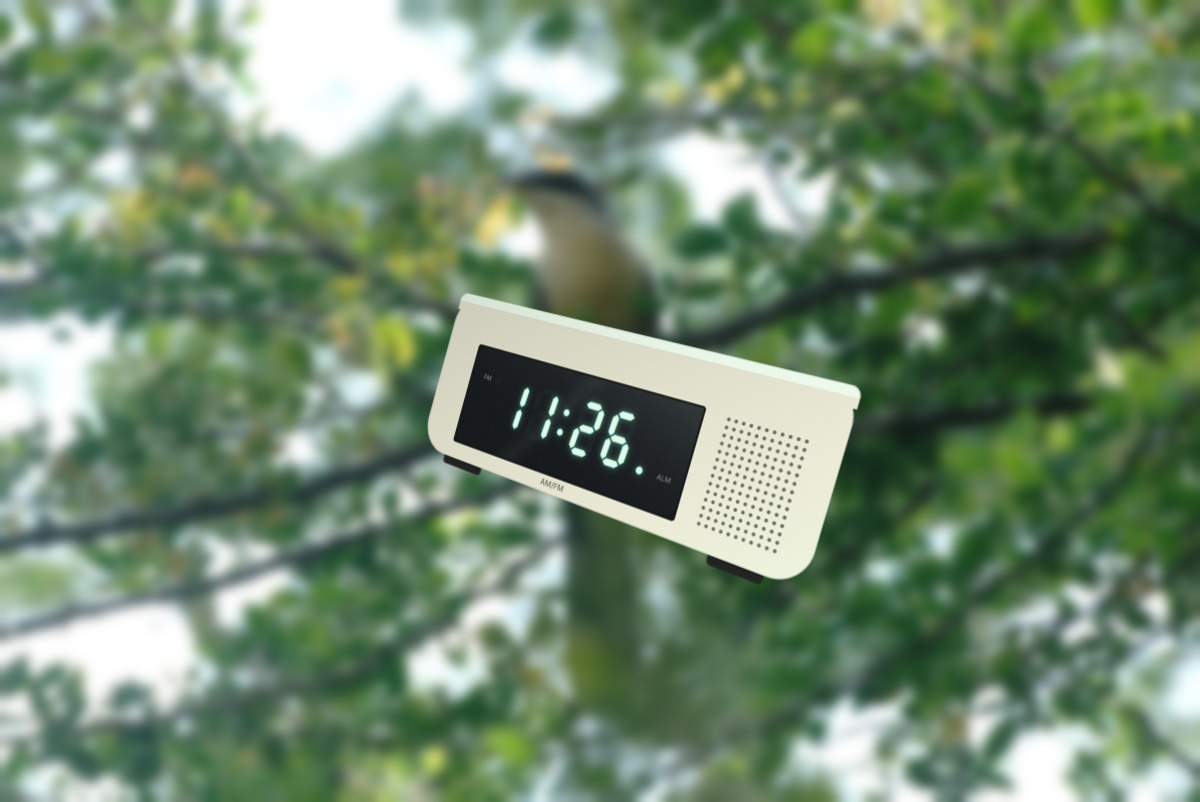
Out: 11,26
